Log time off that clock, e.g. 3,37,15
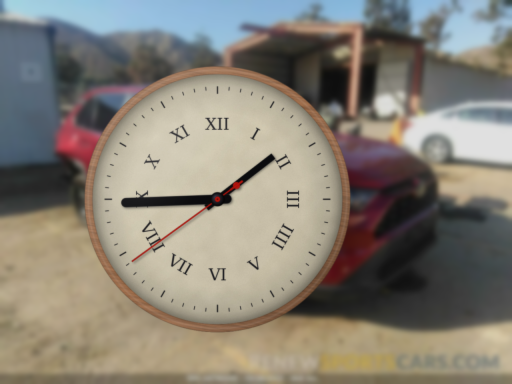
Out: 1,44,39
